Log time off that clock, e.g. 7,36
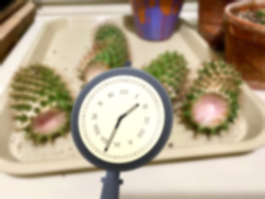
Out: 1,33
